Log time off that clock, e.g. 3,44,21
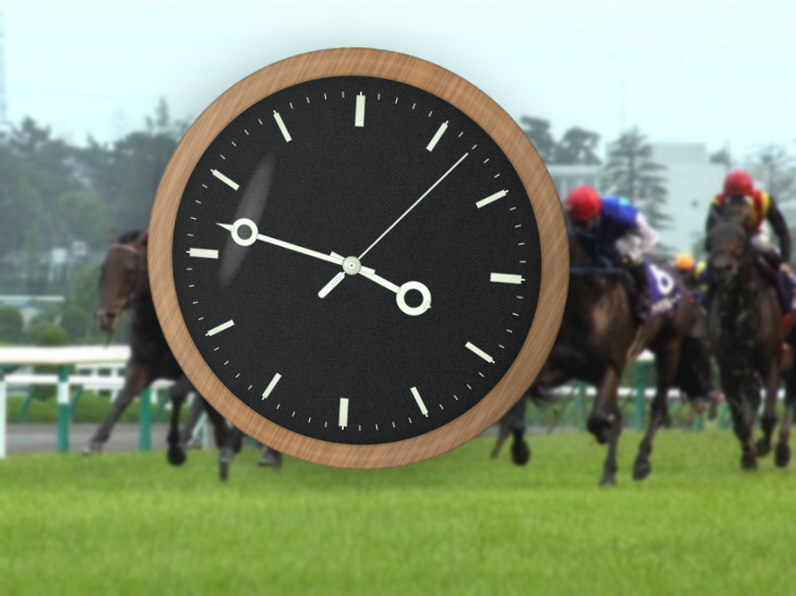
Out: 3,47,07
